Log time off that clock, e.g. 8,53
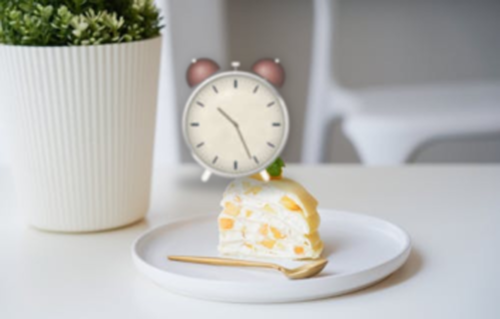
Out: 10,26
